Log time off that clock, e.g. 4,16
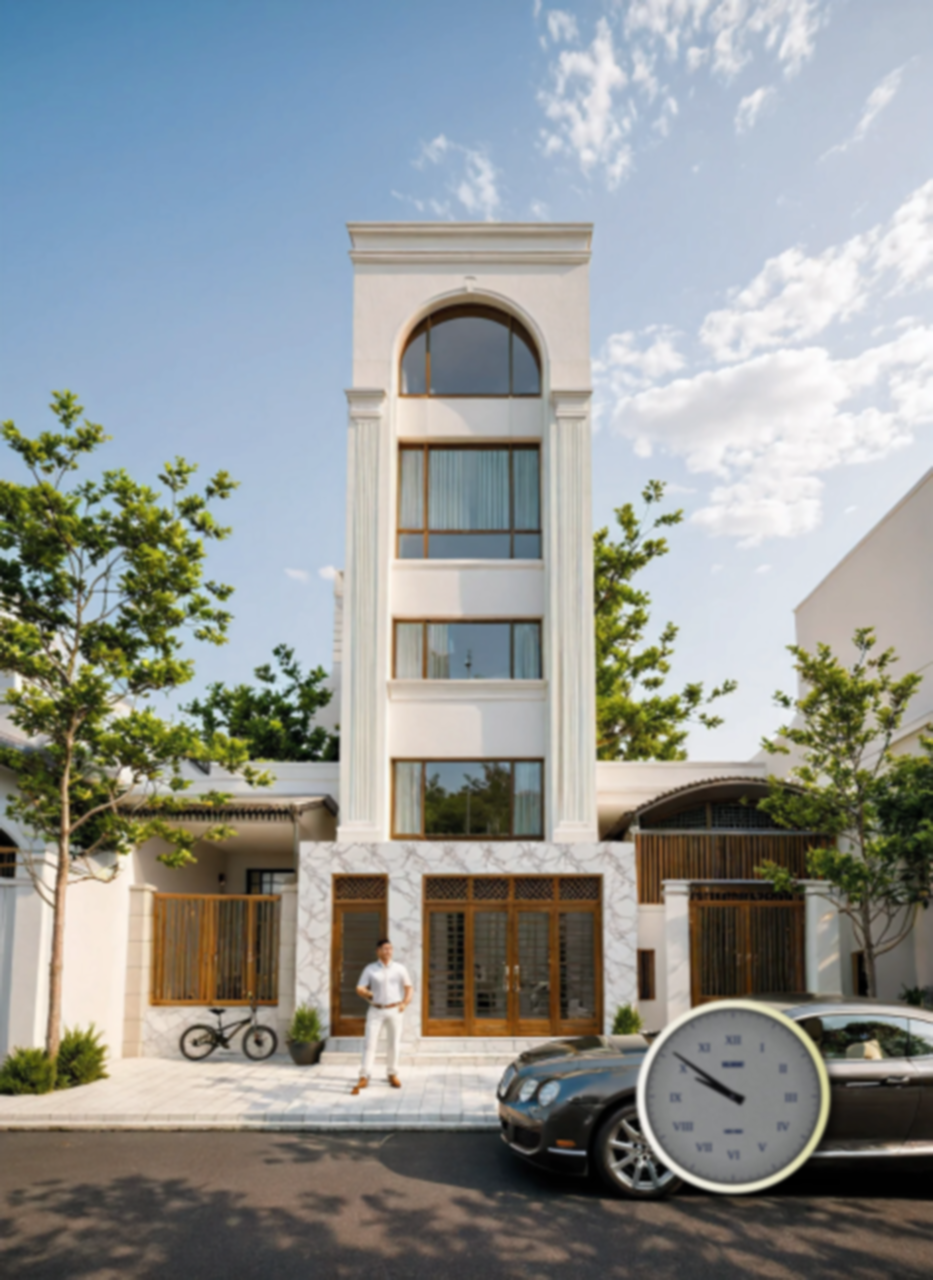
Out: 9,51
